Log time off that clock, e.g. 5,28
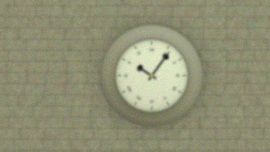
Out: 10,06
